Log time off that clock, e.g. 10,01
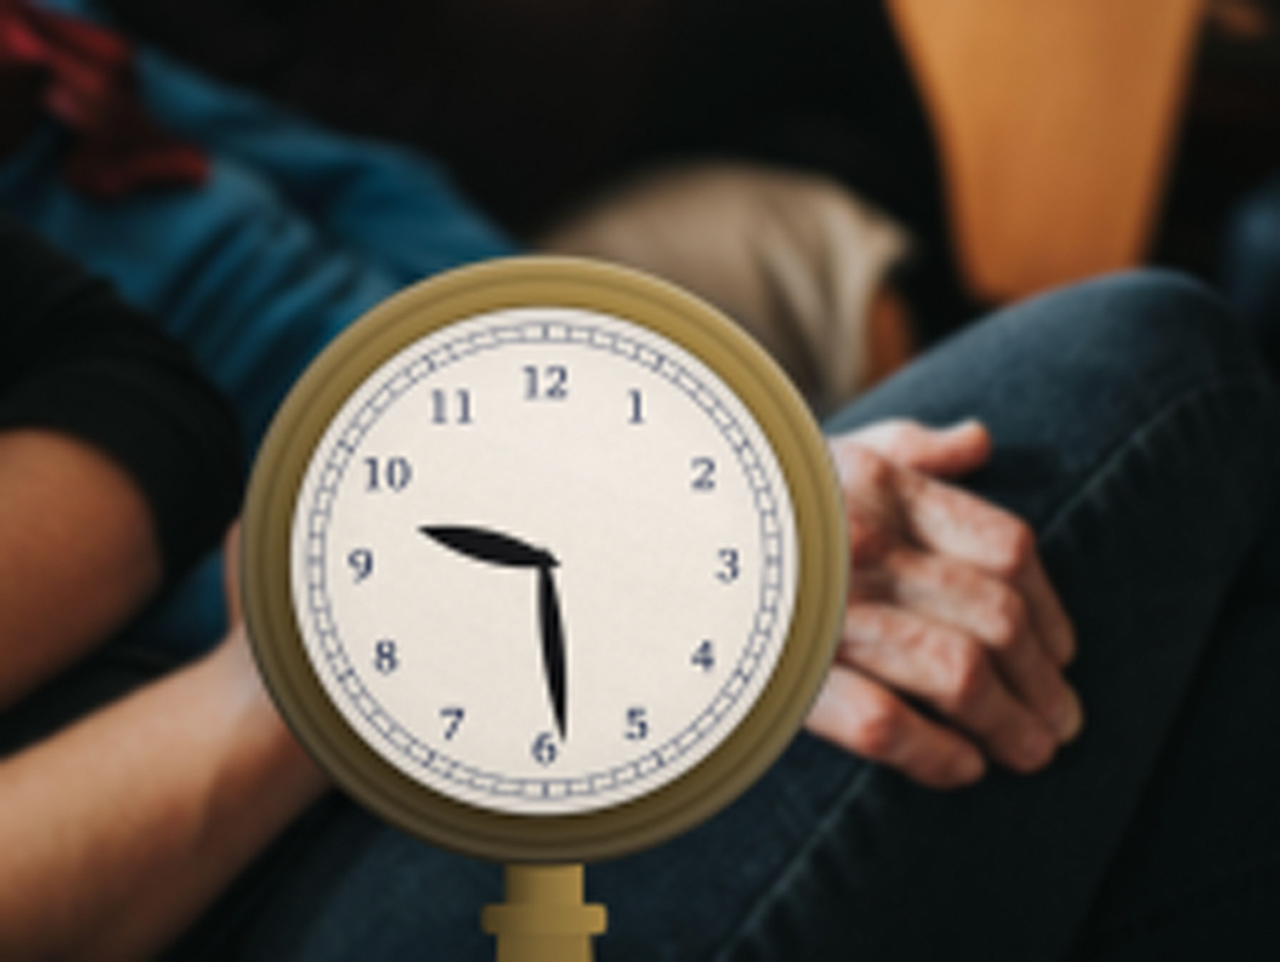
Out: 9,29
